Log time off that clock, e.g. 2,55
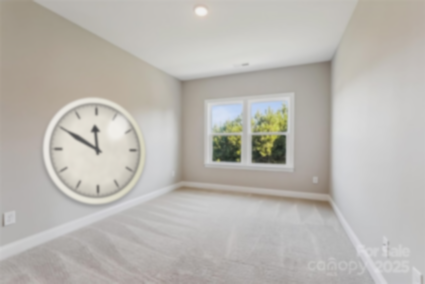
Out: 11,50
